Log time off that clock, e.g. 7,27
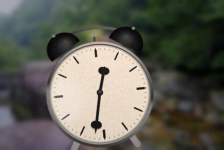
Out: 12,32
